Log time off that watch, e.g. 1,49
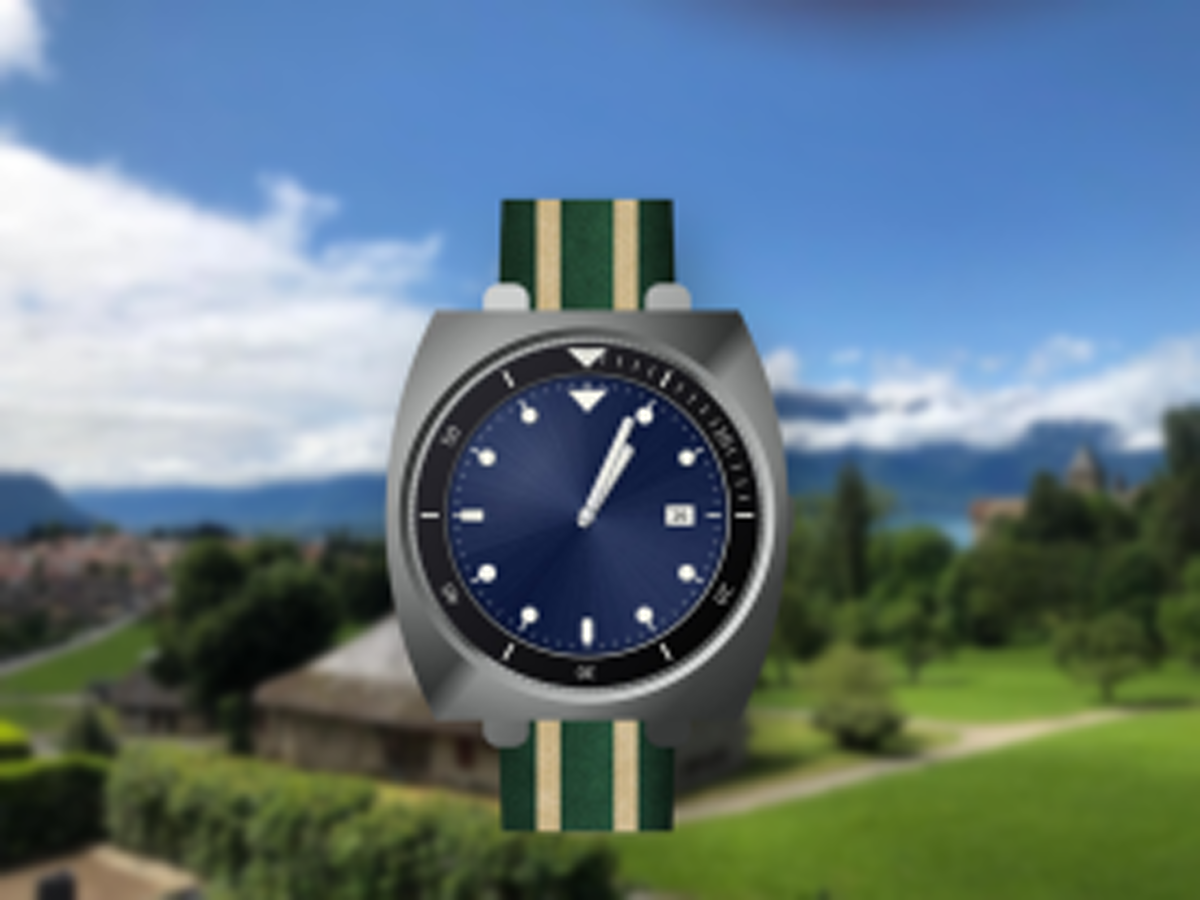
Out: 1,04
